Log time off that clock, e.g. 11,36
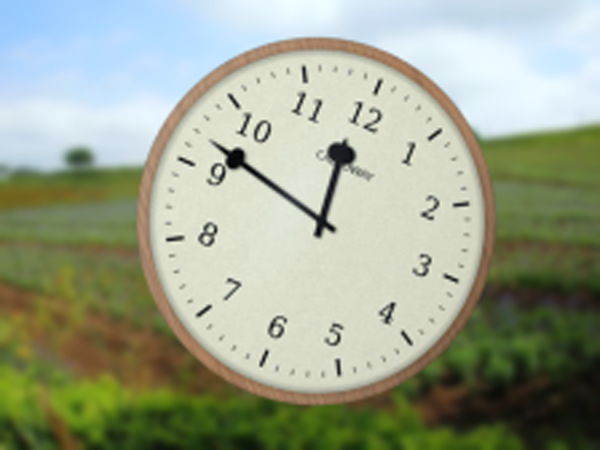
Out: 11,47
